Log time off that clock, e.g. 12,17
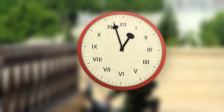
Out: 12,57
